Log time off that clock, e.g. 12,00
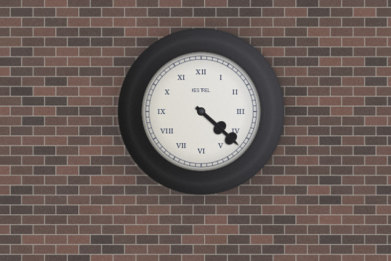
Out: 4,22
